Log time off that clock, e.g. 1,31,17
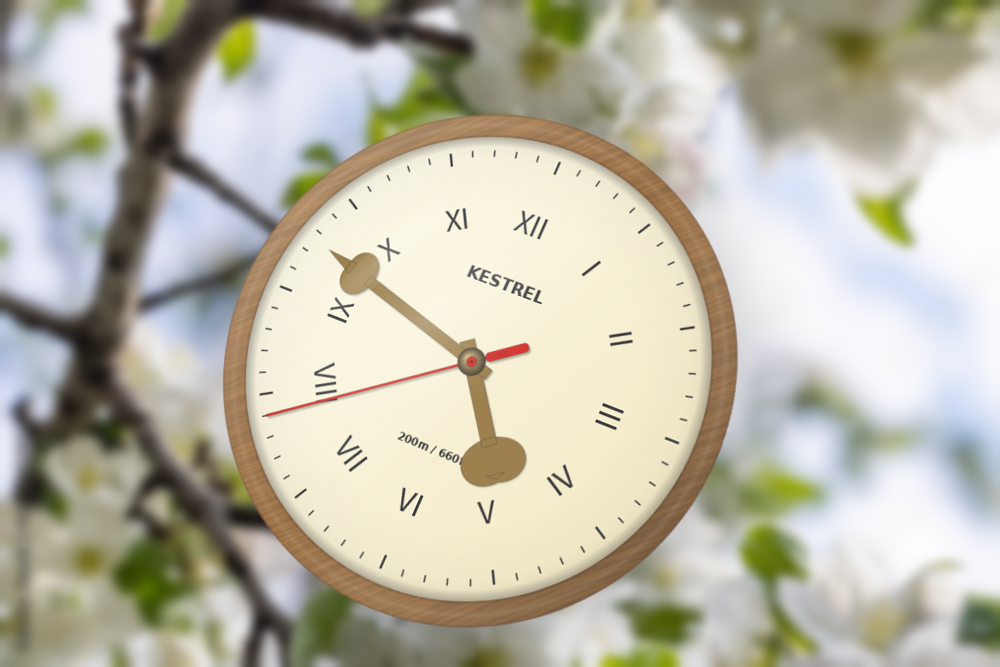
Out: 4,47,39
